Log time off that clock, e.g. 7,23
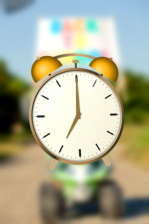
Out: 7,00
